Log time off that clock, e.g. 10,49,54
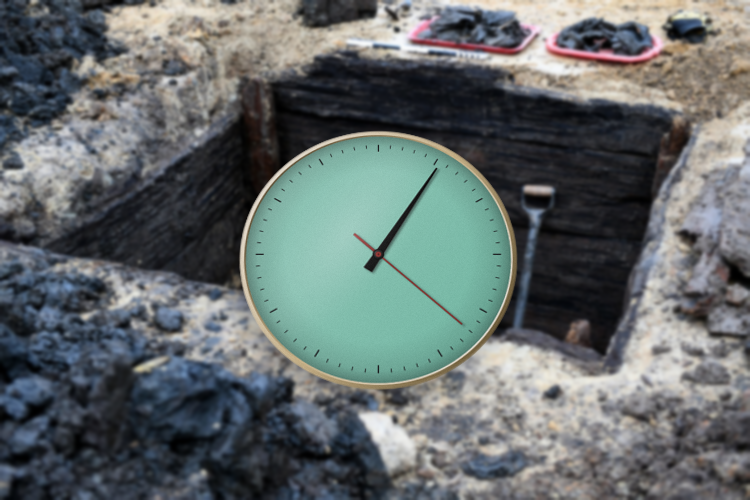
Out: 1,05,22
